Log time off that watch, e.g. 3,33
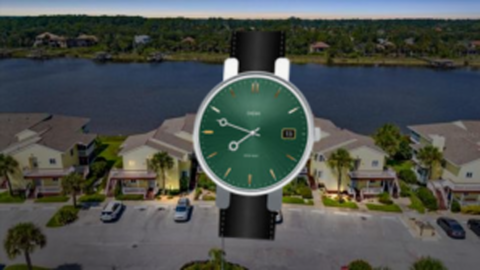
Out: 7,48
